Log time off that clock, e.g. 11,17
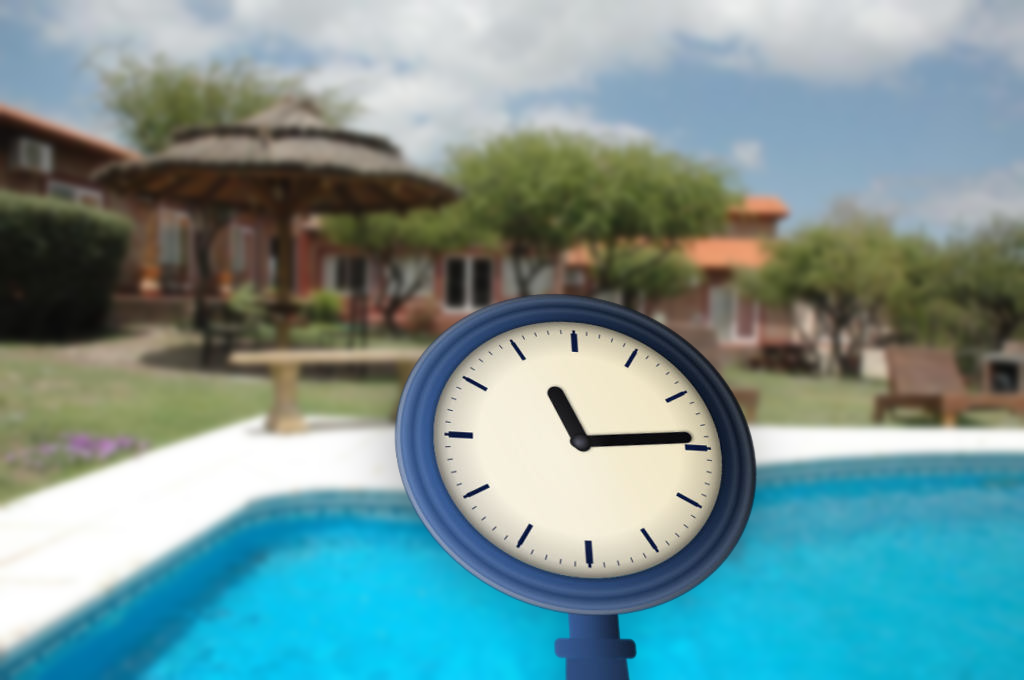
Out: 11,14
